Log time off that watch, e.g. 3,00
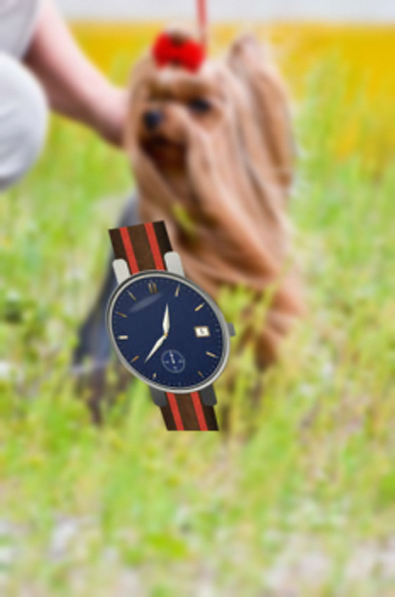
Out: 12,38
